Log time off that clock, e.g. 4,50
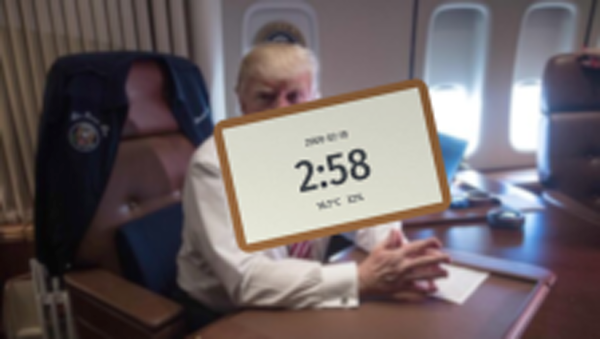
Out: 2,58
